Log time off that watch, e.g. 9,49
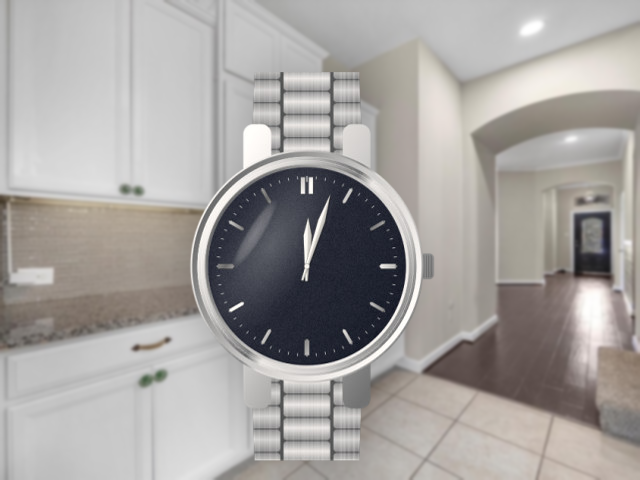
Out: 12,03
